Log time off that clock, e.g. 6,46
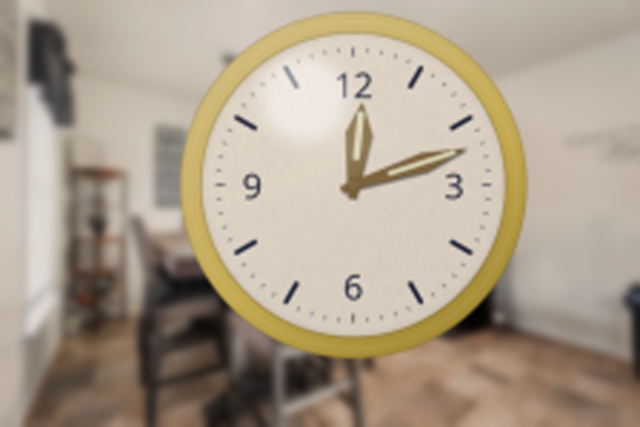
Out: 12,12
